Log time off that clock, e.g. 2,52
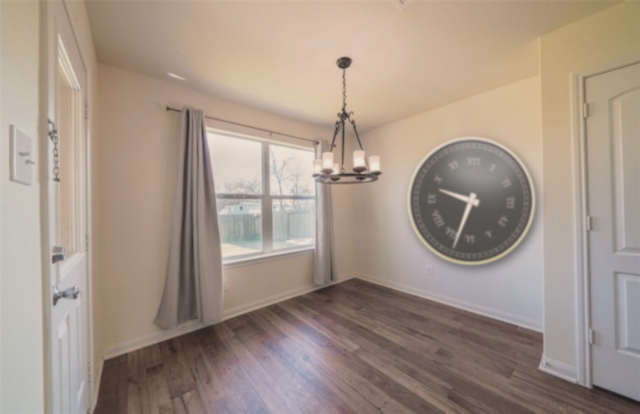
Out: 9,33
